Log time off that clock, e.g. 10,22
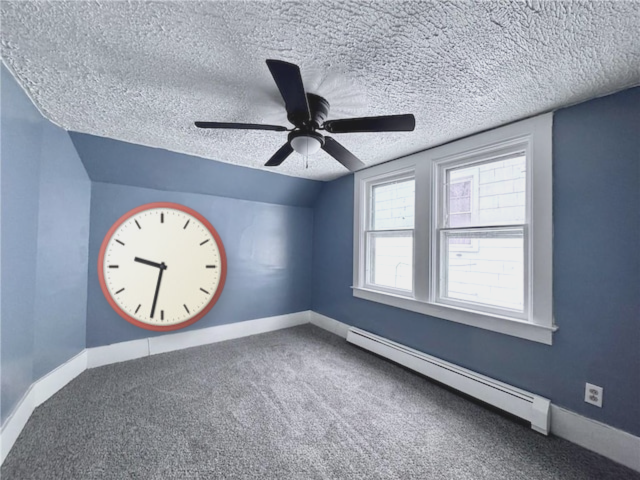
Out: 9,32
